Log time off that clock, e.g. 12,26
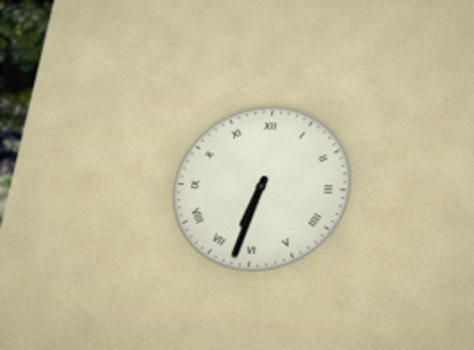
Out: 6,32
